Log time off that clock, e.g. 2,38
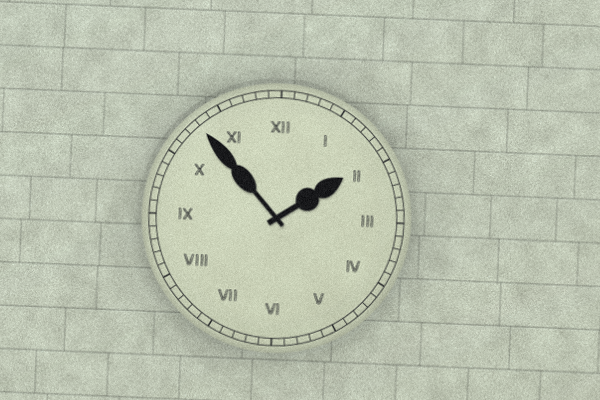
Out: 1,53
